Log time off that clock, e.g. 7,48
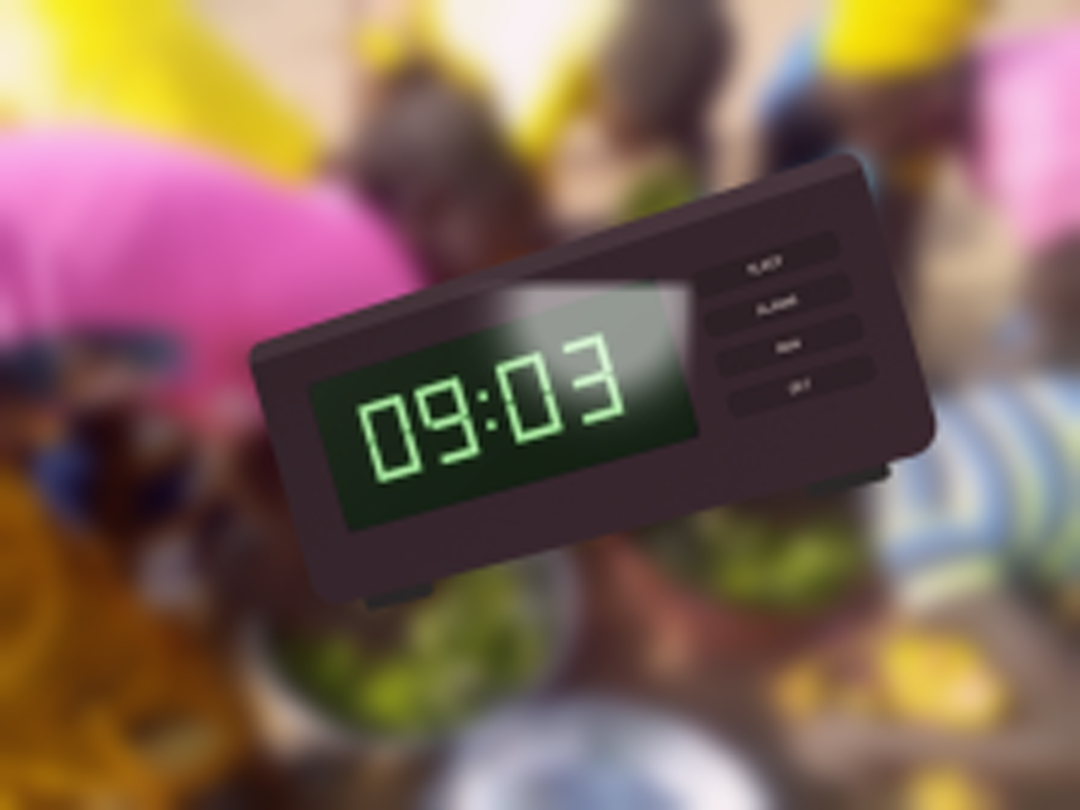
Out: 9,03
